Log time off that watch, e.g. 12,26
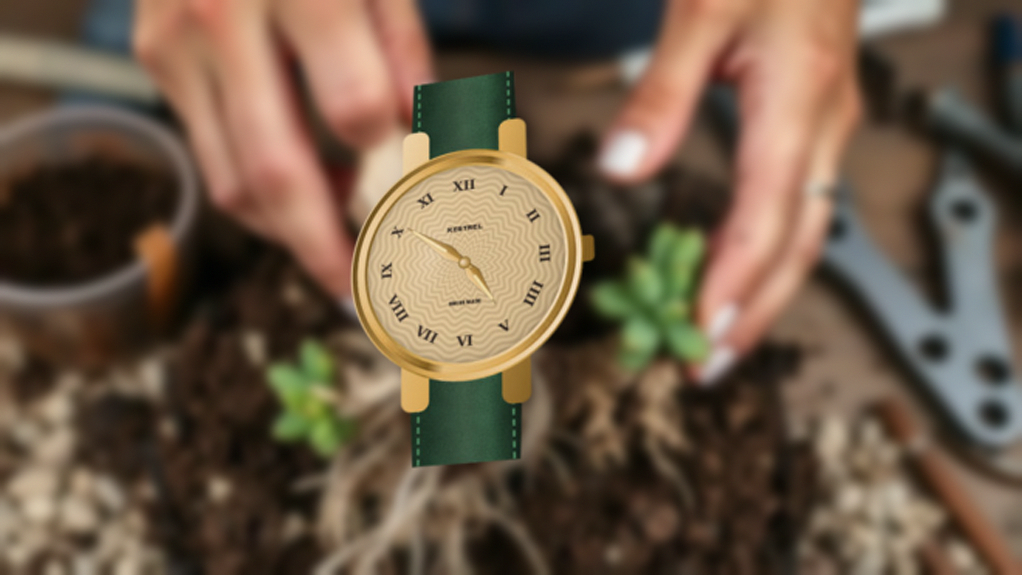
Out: 4,51
